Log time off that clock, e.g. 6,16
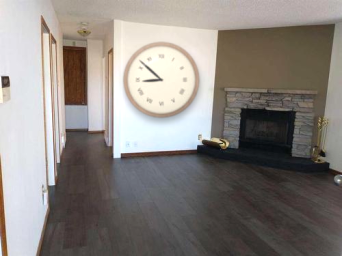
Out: 8,52
